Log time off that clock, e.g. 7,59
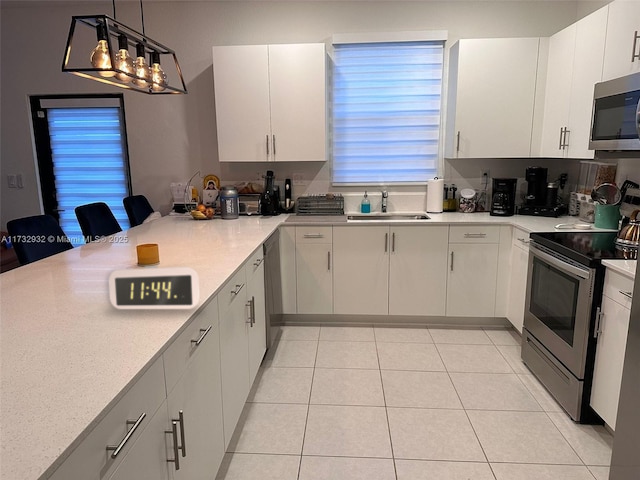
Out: 11,44
